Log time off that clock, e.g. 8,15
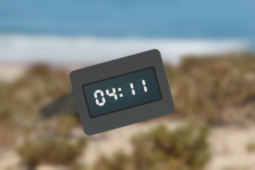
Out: 4,11
